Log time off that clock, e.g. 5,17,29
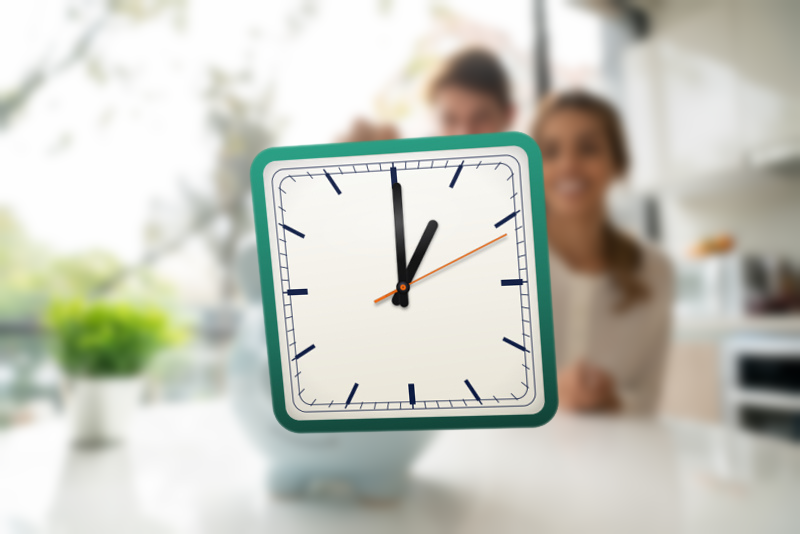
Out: 1,00,11
